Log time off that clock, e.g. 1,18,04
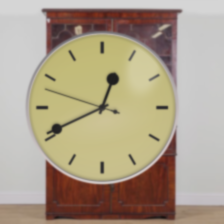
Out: 12,40,48
